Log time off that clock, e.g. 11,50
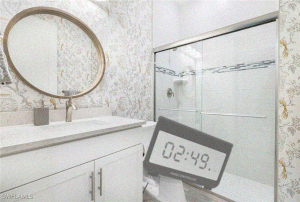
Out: 2,49
